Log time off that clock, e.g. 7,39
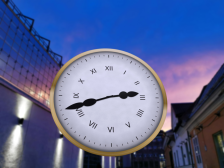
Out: 2,42
